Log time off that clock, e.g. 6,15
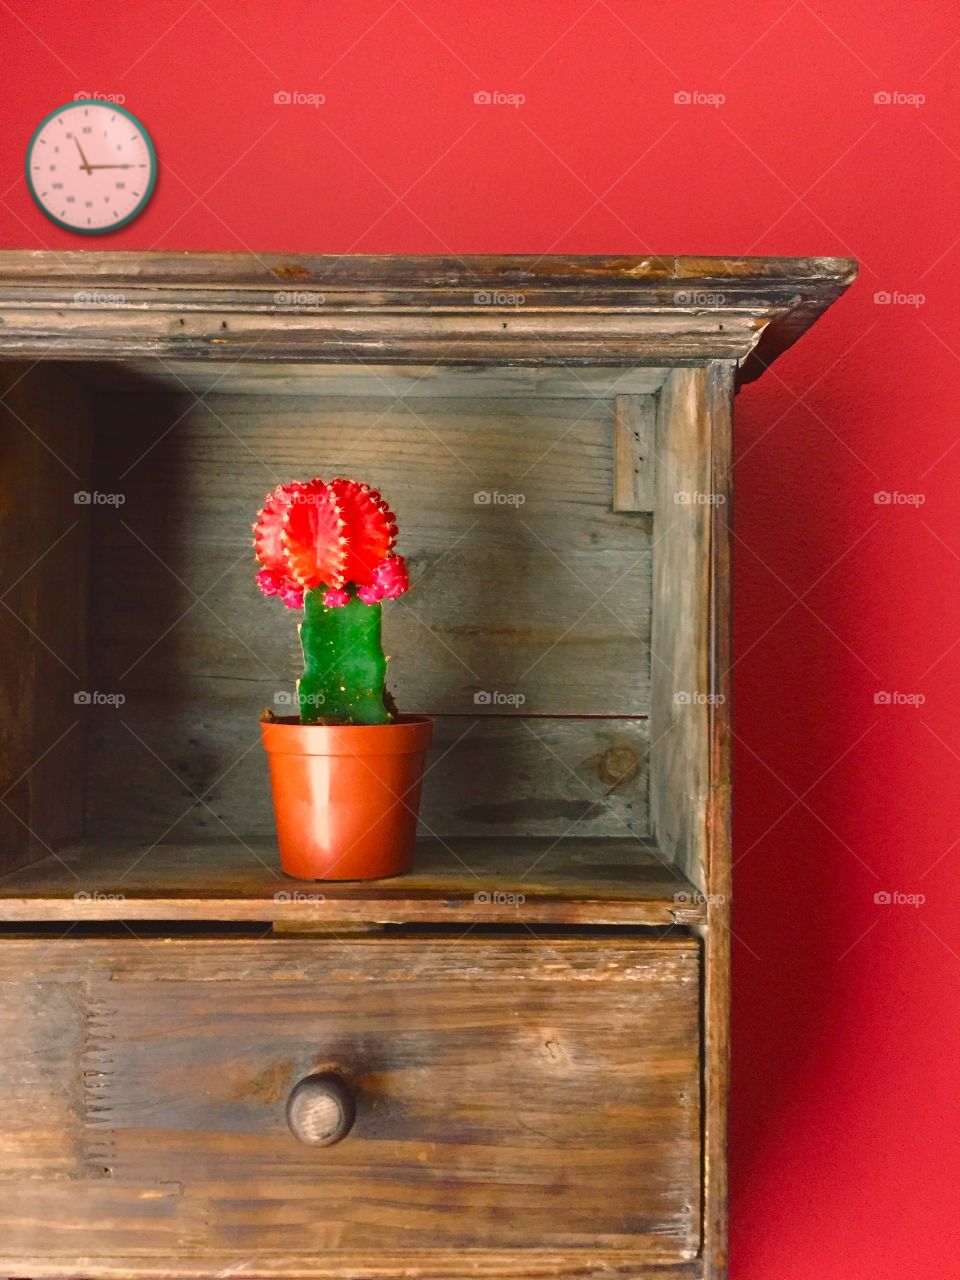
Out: 11,15
